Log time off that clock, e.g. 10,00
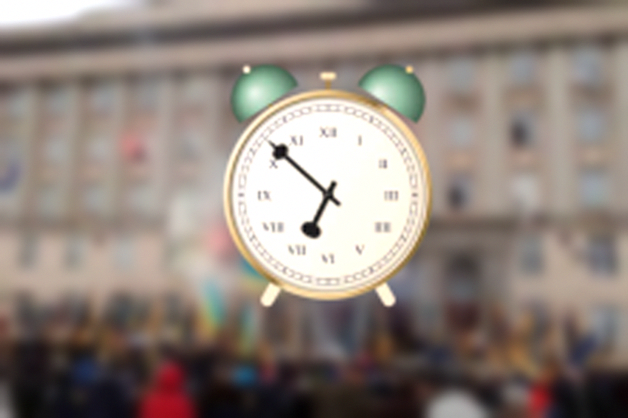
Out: 6,52
